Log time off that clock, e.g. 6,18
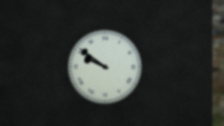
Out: 9,51
